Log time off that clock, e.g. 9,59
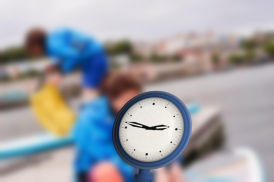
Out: 2,47
